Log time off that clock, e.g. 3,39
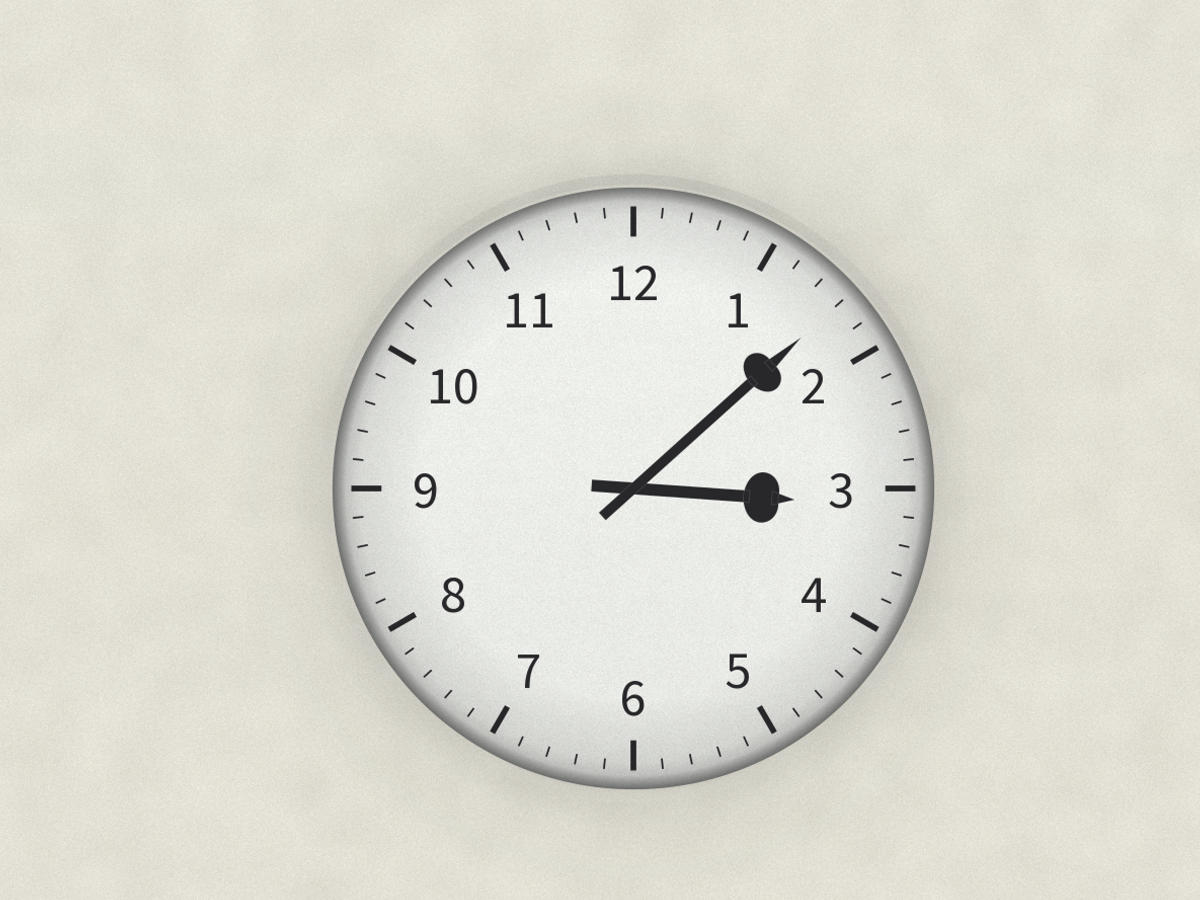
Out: 3,08
